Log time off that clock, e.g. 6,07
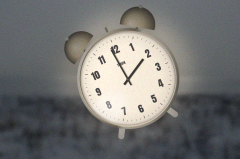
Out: 1,59
